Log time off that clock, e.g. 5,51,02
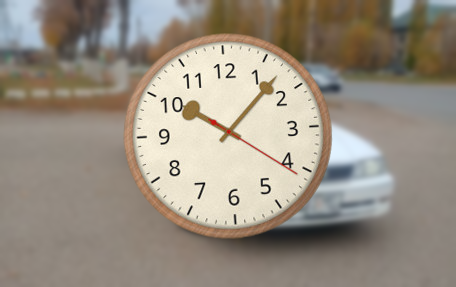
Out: 10,07,21
